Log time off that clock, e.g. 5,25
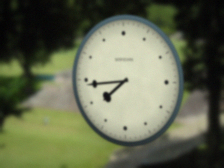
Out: 7,44
